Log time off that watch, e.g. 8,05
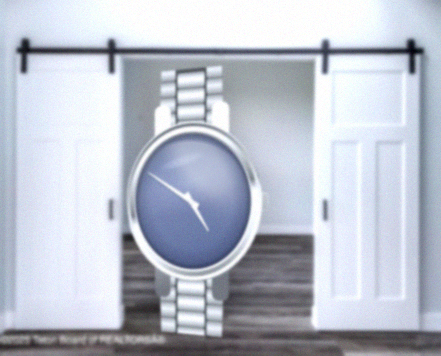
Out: 4,50
